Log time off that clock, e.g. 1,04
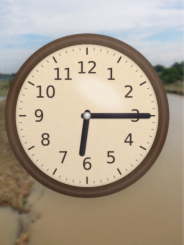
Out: 6,15
